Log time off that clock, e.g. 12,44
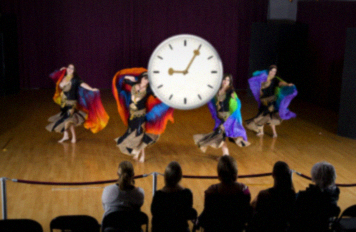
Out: 9,05
